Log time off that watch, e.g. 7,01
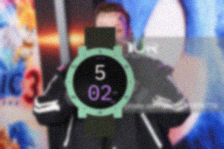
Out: 5,02
